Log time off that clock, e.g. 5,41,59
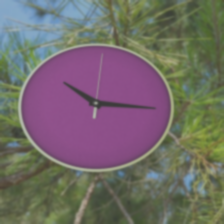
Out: 10,16,01
